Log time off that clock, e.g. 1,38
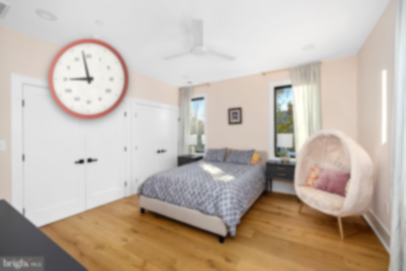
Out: 8,58
